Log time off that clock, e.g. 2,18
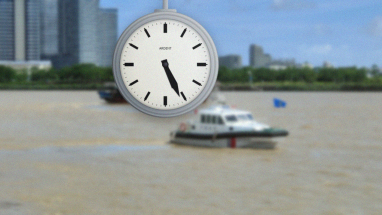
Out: 5,26
